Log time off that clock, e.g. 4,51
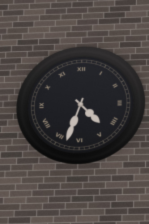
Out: 4,33
